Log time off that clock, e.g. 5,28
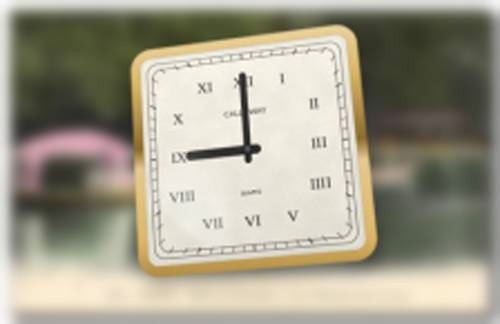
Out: 9,00
